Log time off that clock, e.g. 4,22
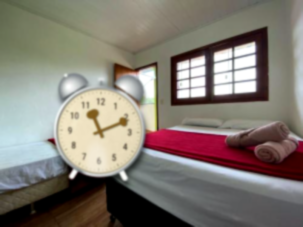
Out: 11,11
